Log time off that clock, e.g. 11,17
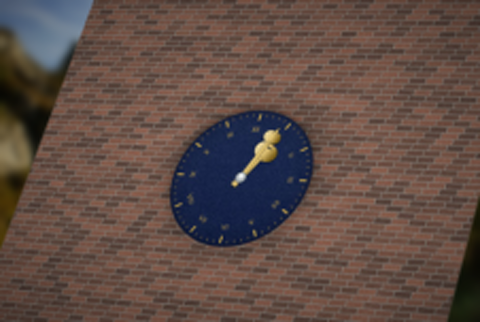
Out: 1,04
